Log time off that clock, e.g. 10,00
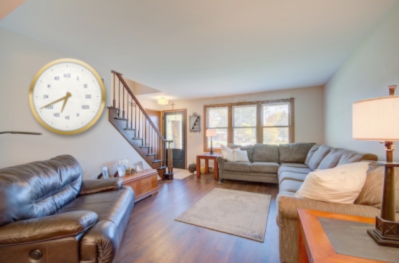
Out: 6,41
